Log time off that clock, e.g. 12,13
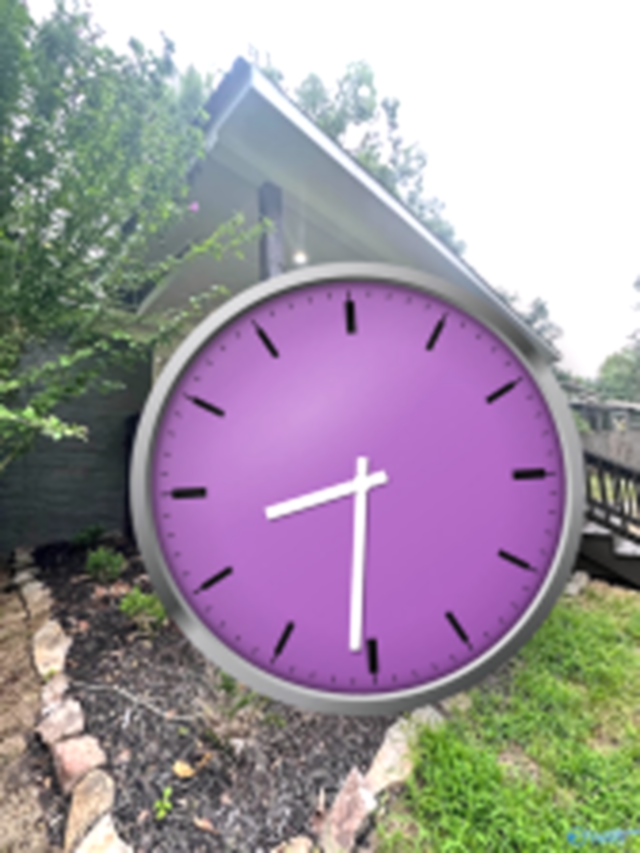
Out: 8,31
